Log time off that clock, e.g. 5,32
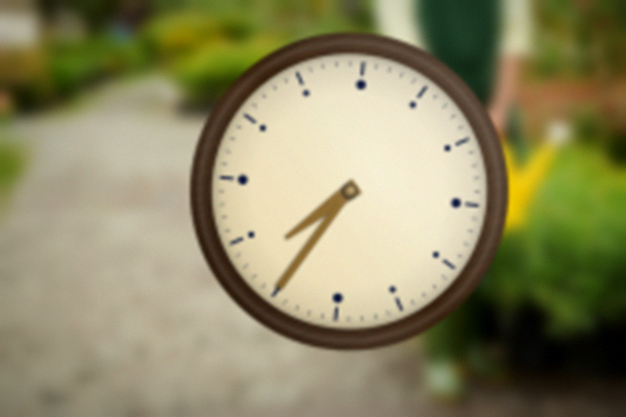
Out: 7,35
